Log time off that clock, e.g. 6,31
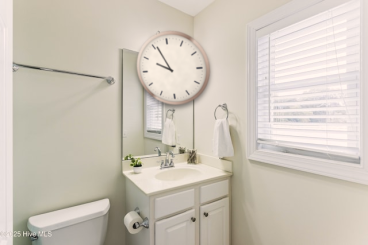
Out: 9,56
